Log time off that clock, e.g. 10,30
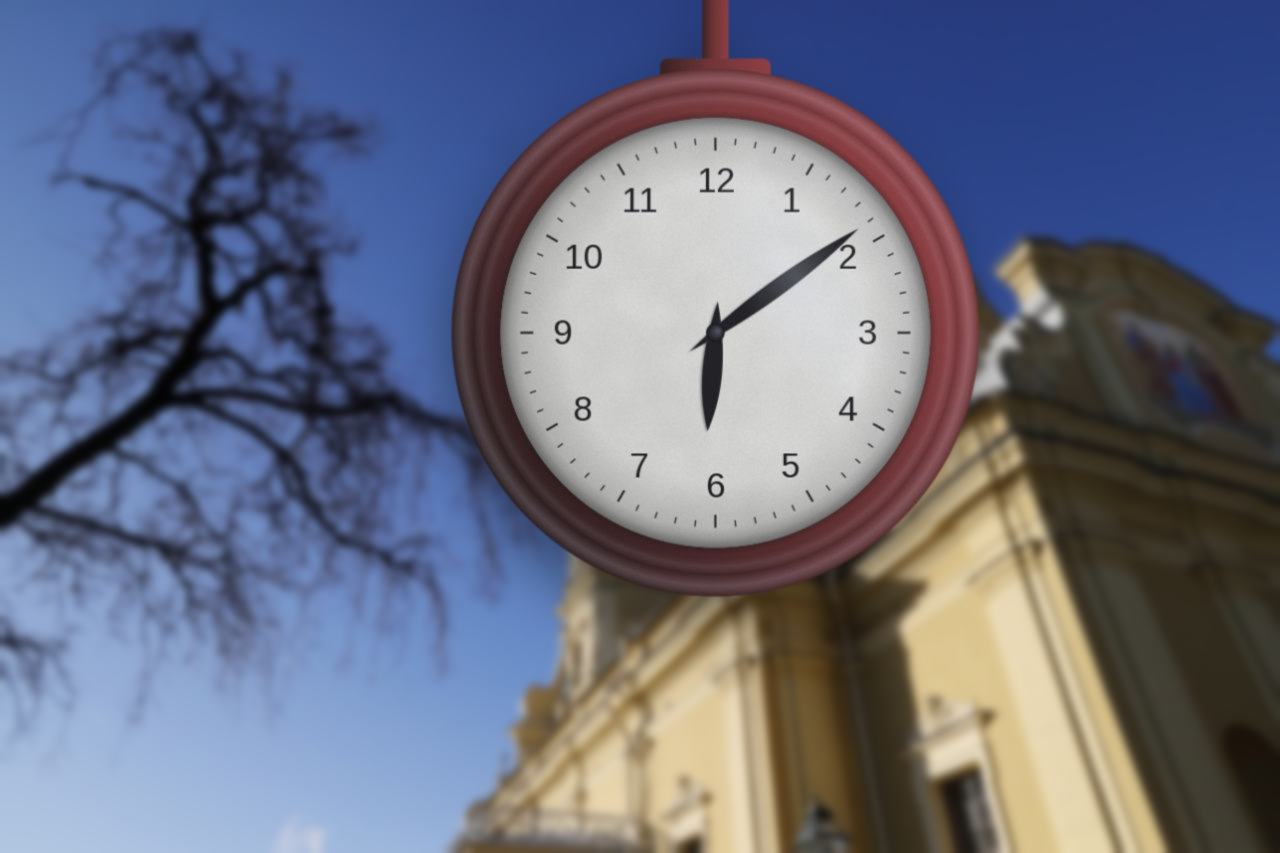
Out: 6,09
